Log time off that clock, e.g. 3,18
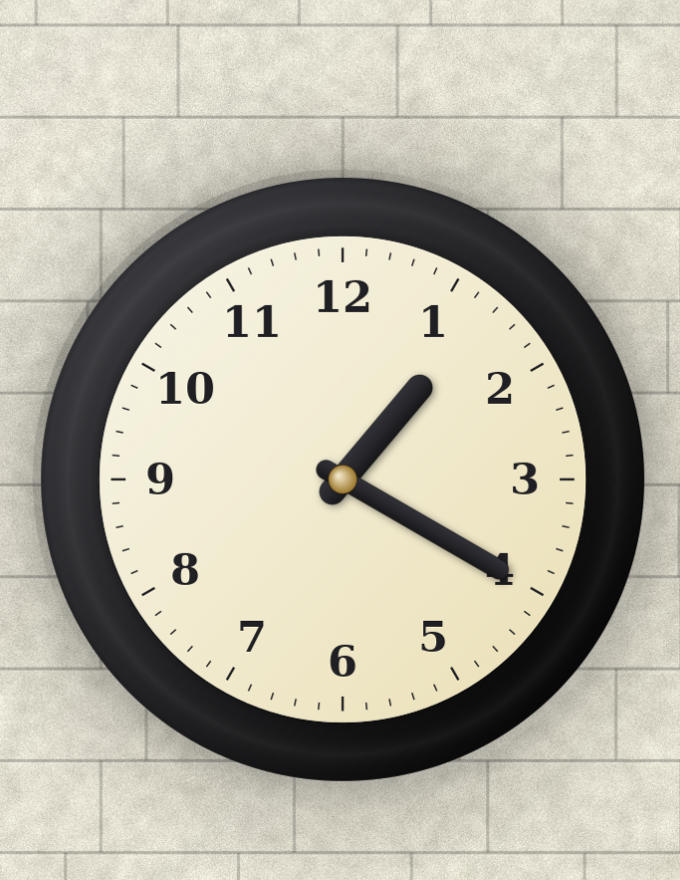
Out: 1,20
